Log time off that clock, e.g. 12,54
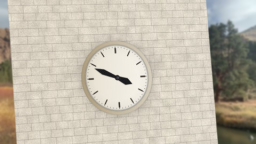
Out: 3,49
